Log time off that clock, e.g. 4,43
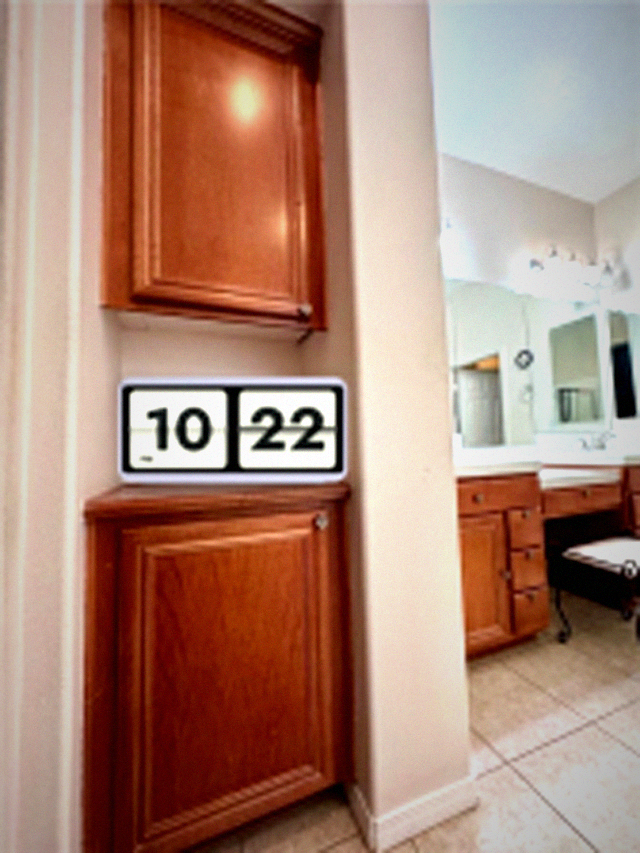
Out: 10,22
